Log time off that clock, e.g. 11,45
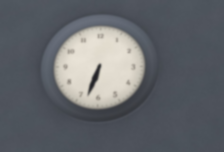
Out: 6,33
